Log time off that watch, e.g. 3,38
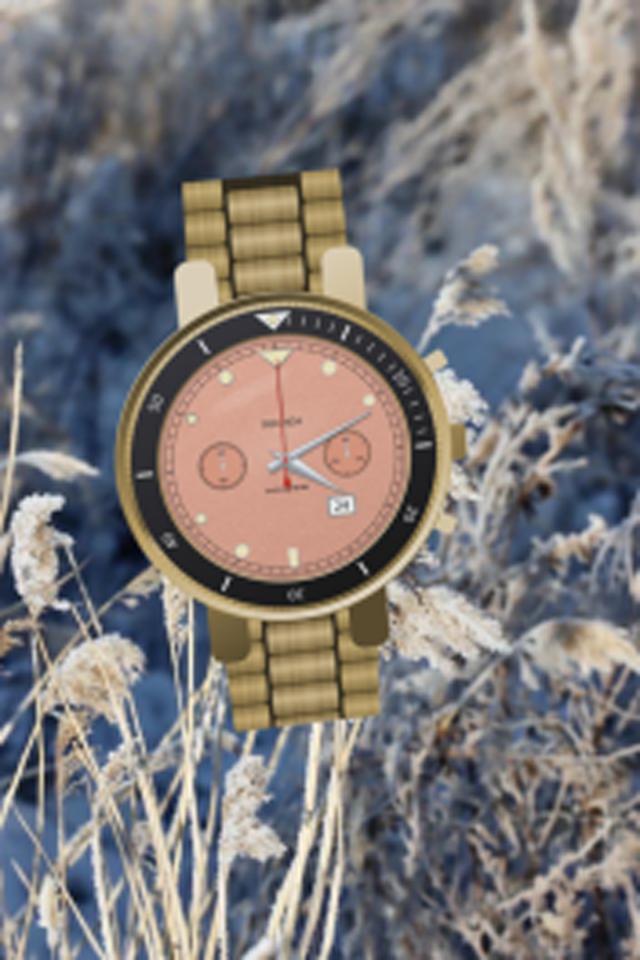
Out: 4,11
